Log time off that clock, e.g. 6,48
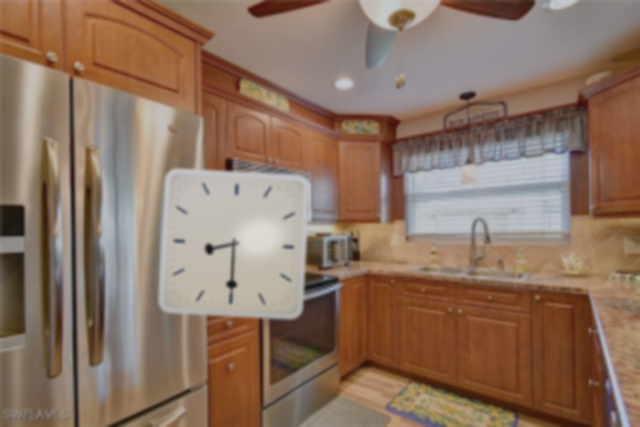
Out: 8,30
